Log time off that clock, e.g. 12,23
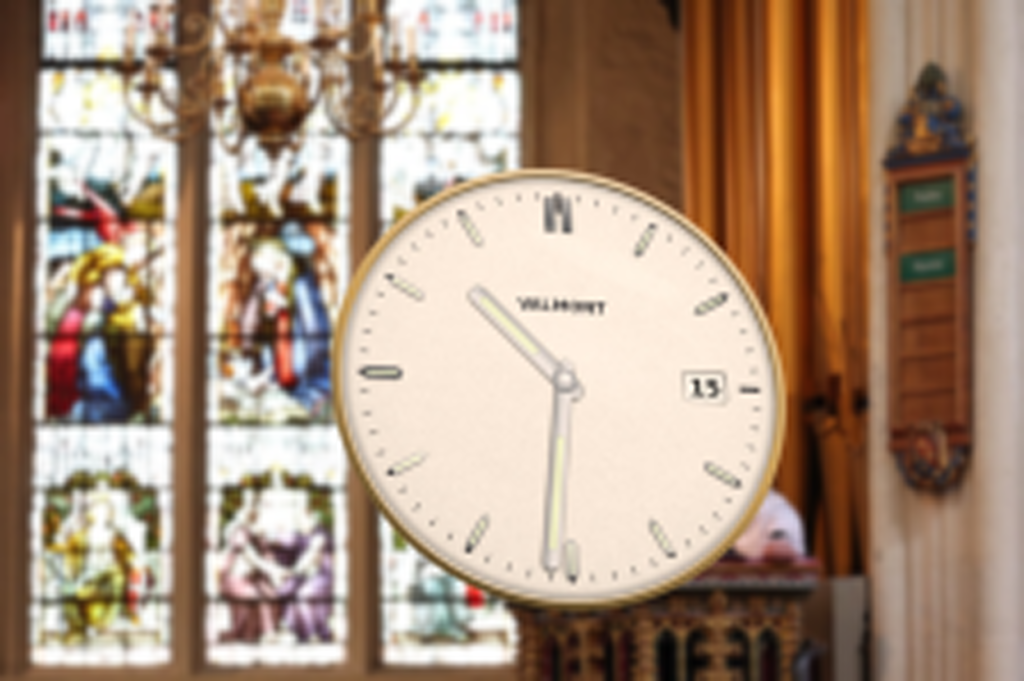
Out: 10,31
